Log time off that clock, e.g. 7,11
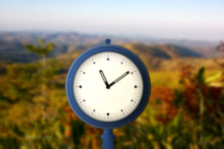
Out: 11,09
